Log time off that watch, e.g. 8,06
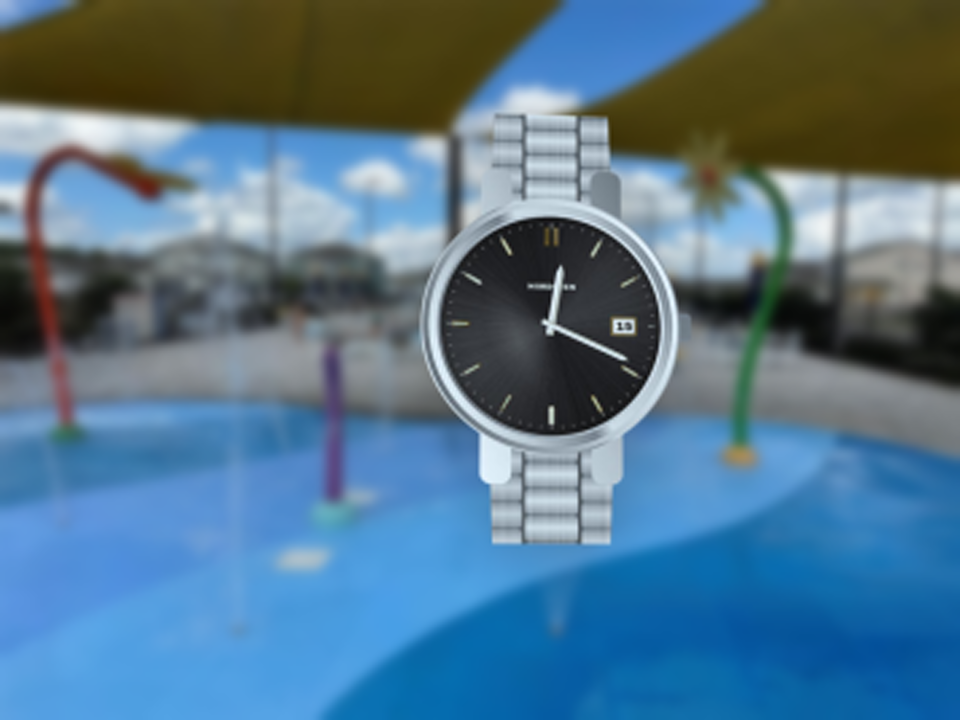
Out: 12,19
